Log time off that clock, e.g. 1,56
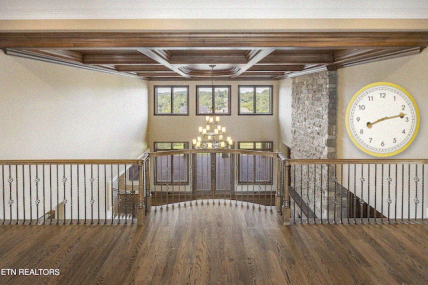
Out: 8,13
